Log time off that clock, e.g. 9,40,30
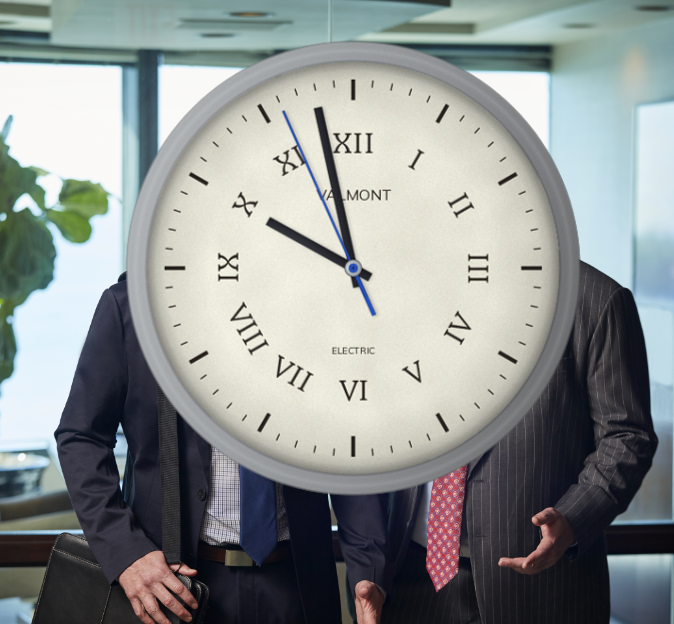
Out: 9,57,56
